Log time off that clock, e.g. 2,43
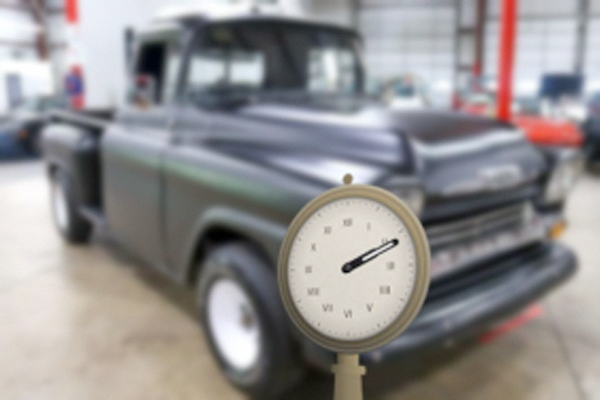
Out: 2,11
